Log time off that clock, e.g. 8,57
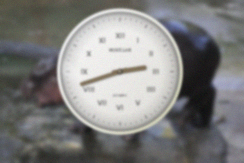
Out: 2,42
